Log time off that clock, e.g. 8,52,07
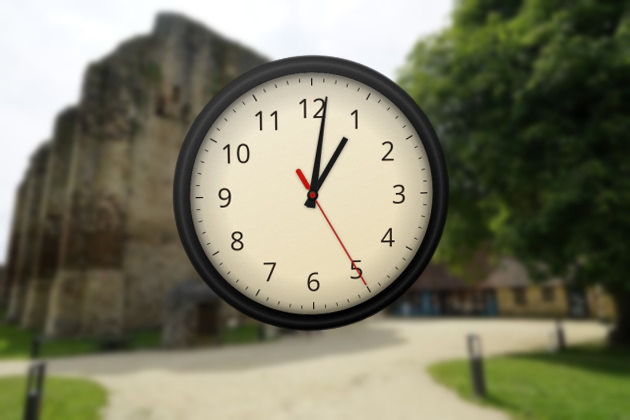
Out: 1,01,25
